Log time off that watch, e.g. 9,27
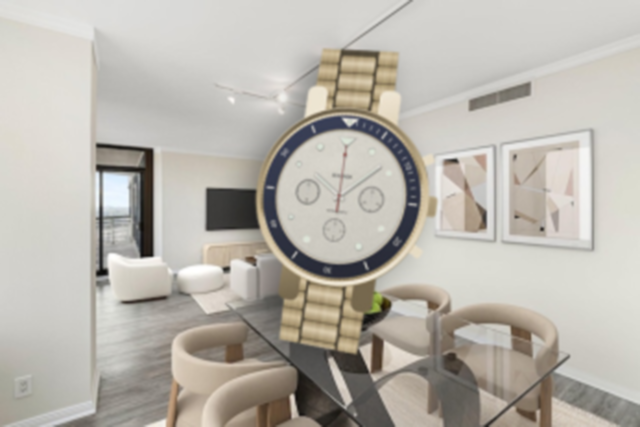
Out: 10,08
